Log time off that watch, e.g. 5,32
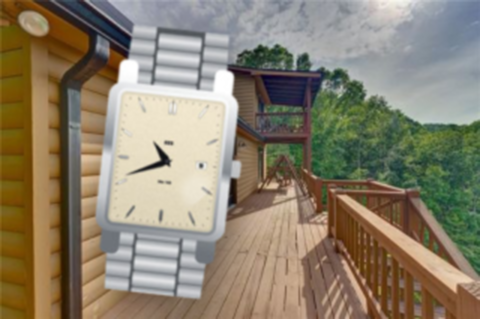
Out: 10,41
